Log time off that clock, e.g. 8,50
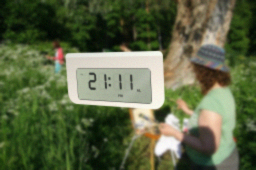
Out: 21,11
